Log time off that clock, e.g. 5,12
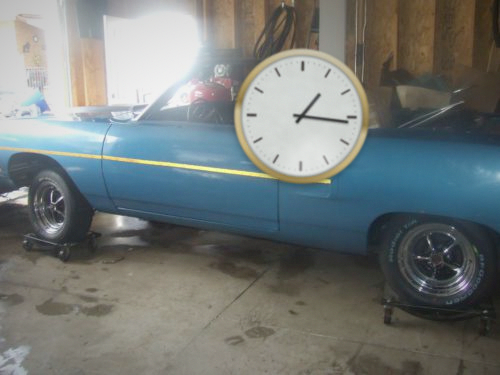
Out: 1,16
